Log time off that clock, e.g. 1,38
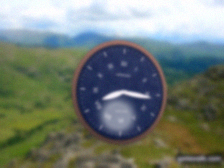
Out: 8,16
